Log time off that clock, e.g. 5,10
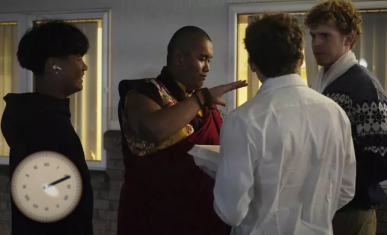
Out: 2,11
